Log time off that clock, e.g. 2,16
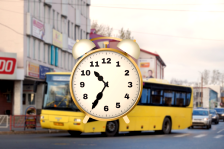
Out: 10,35
